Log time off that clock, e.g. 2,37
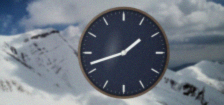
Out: 1,42
